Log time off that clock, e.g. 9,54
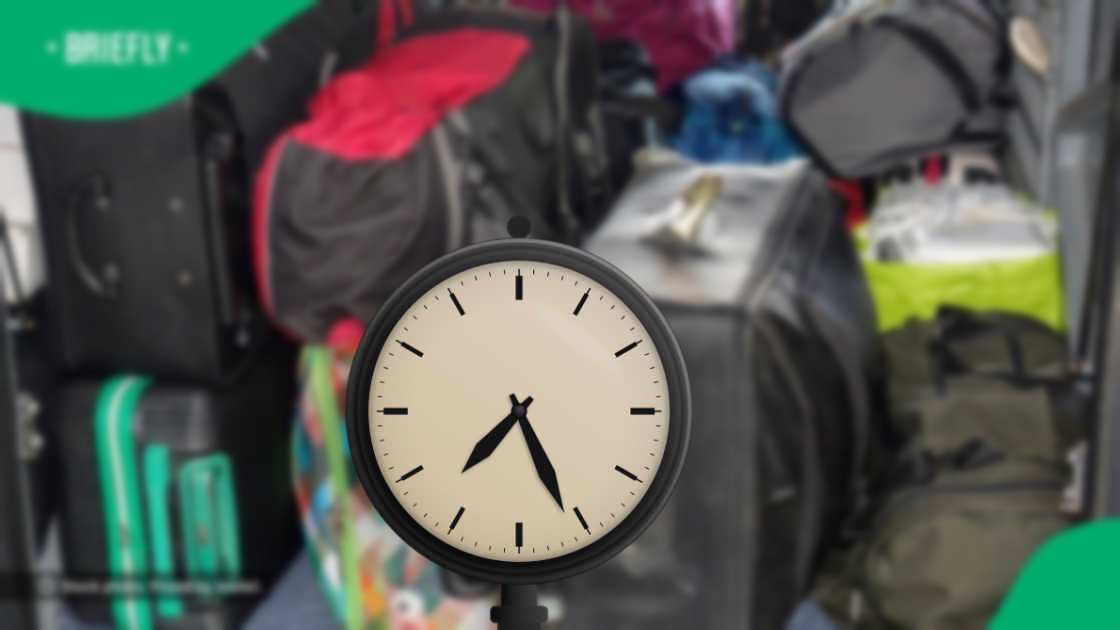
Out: 7,26
